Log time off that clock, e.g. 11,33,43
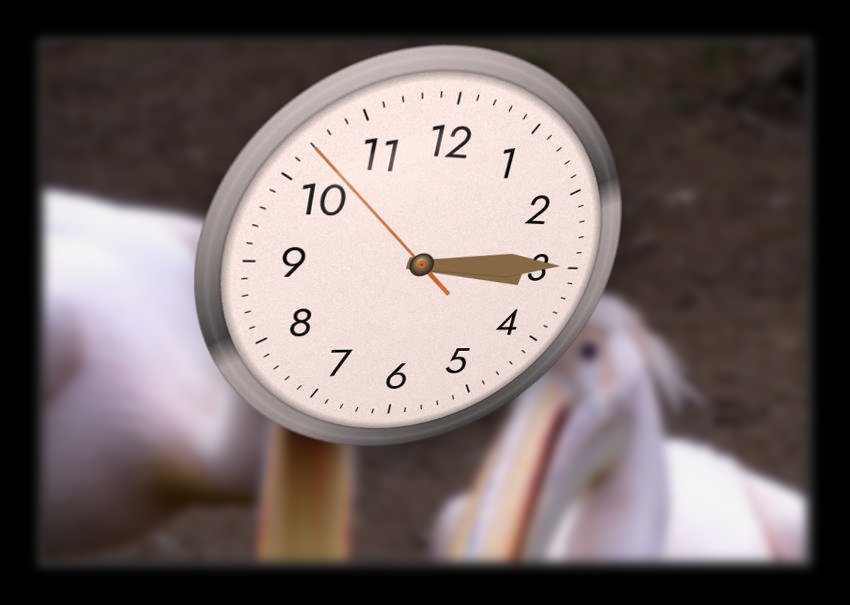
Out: 3,14,52
